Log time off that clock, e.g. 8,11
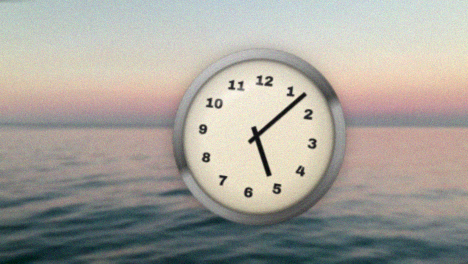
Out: 5,07
